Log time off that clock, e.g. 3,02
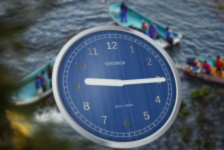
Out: 9,15
